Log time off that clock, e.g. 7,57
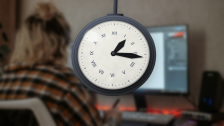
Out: 1,16
